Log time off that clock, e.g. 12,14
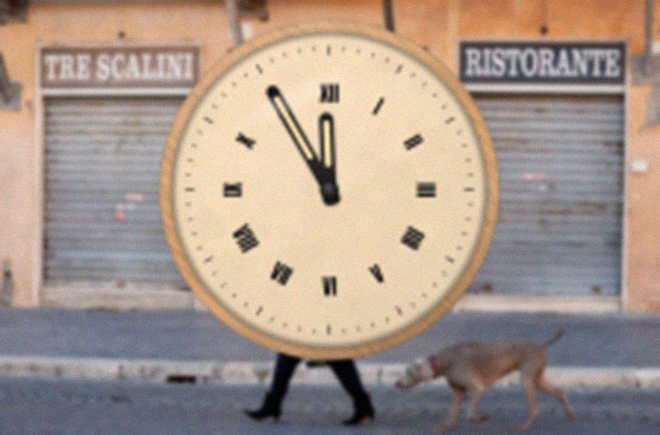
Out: 11,55
